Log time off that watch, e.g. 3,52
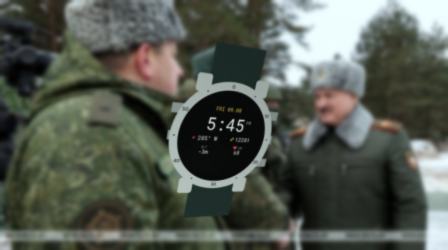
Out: 5,45
